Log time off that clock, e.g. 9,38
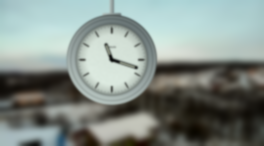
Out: 11,18
